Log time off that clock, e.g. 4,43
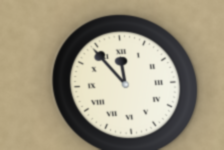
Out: 11,54
